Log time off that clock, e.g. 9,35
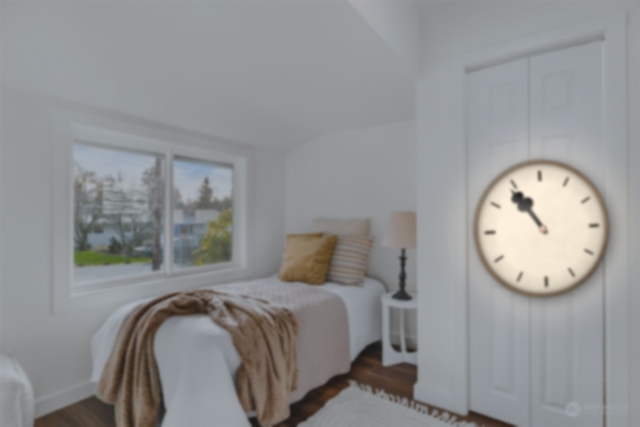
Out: 10,54
